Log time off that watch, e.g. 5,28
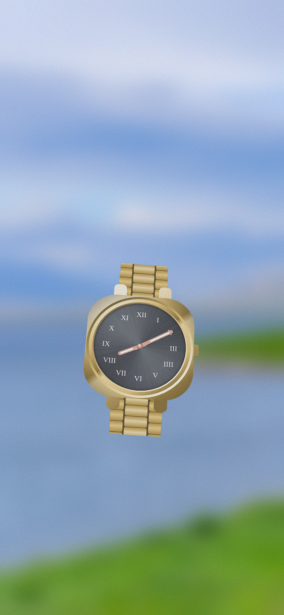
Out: 8,10
